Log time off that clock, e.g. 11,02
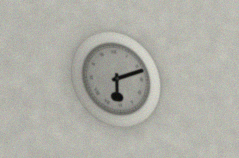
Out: 6,12
